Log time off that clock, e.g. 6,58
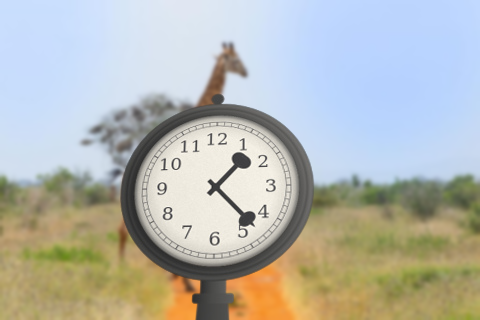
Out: 1,23
